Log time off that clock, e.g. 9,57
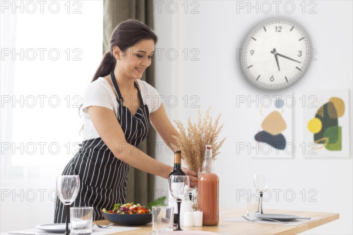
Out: 5,18
